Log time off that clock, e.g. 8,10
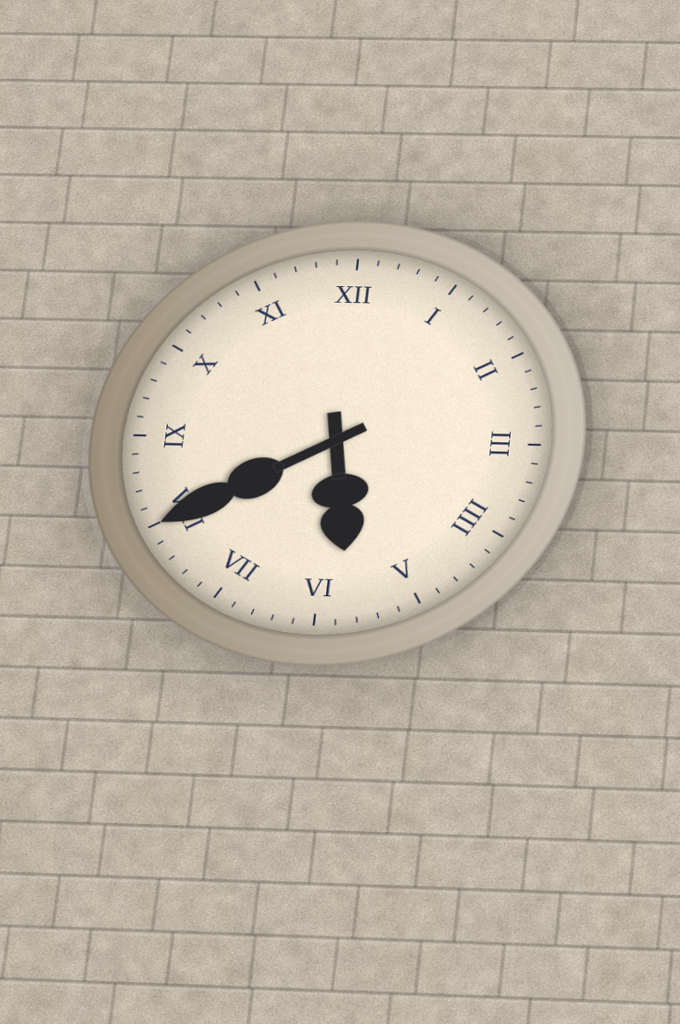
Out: 5,40
